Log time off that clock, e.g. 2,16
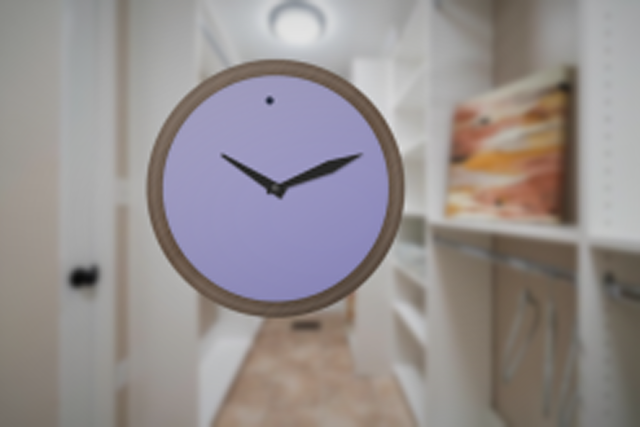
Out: 10,12
